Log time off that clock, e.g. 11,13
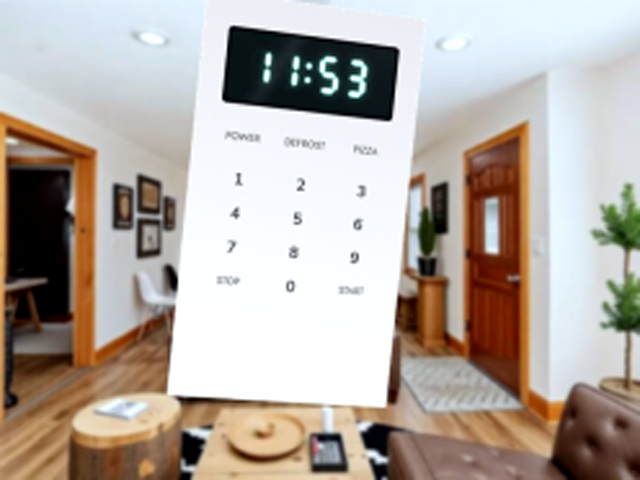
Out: 11,53
